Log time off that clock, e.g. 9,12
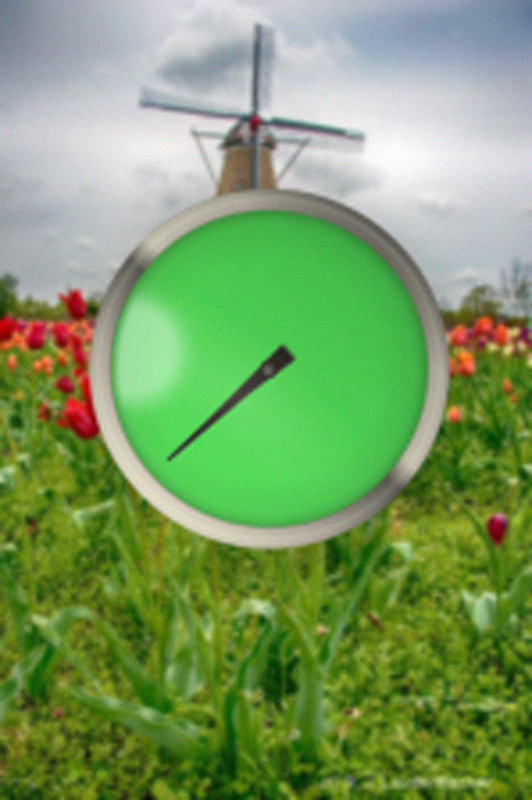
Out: 7,38
